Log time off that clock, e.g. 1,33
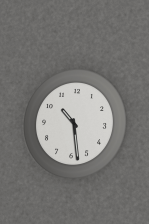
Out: 10,28
